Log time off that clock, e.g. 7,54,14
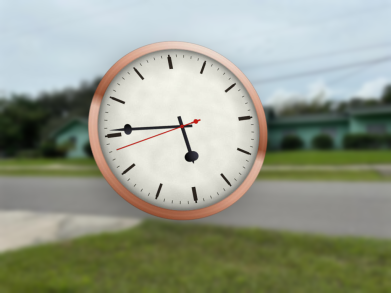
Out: 5,45,43
